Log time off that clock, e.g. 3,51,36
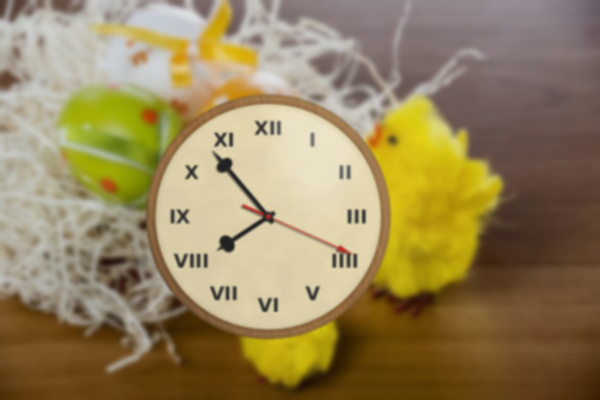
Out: 7,53,19
